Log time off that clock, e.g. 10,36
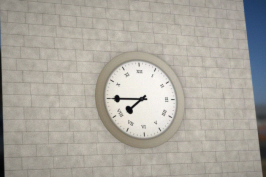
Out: 7,45
